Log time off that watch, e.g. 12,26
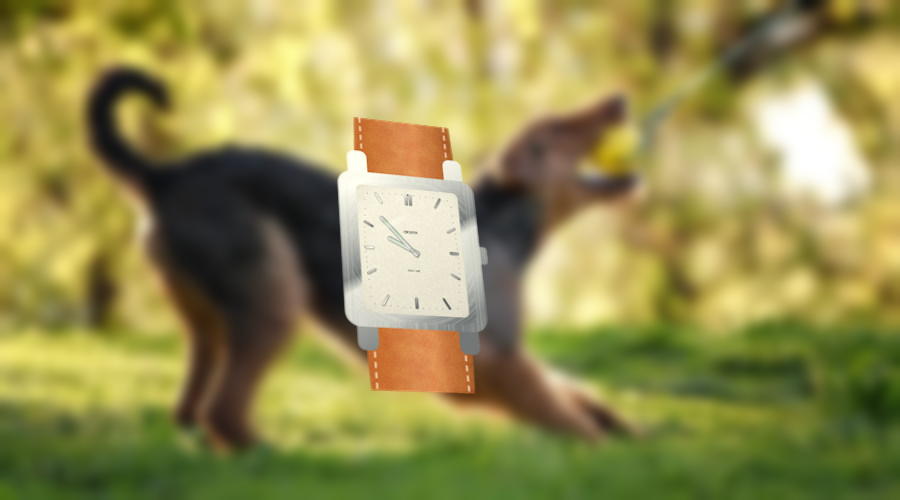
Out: 9,53
